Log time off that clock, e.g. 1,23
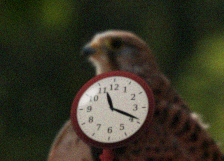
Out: 11,19
